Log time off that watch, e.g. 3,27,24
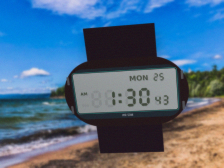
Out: 1,30,43
